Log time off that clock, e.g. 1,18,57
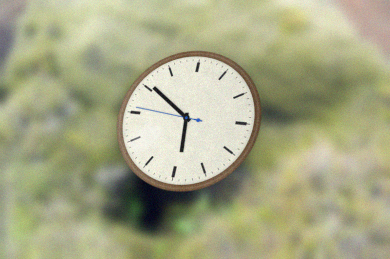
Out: 5,50,46
